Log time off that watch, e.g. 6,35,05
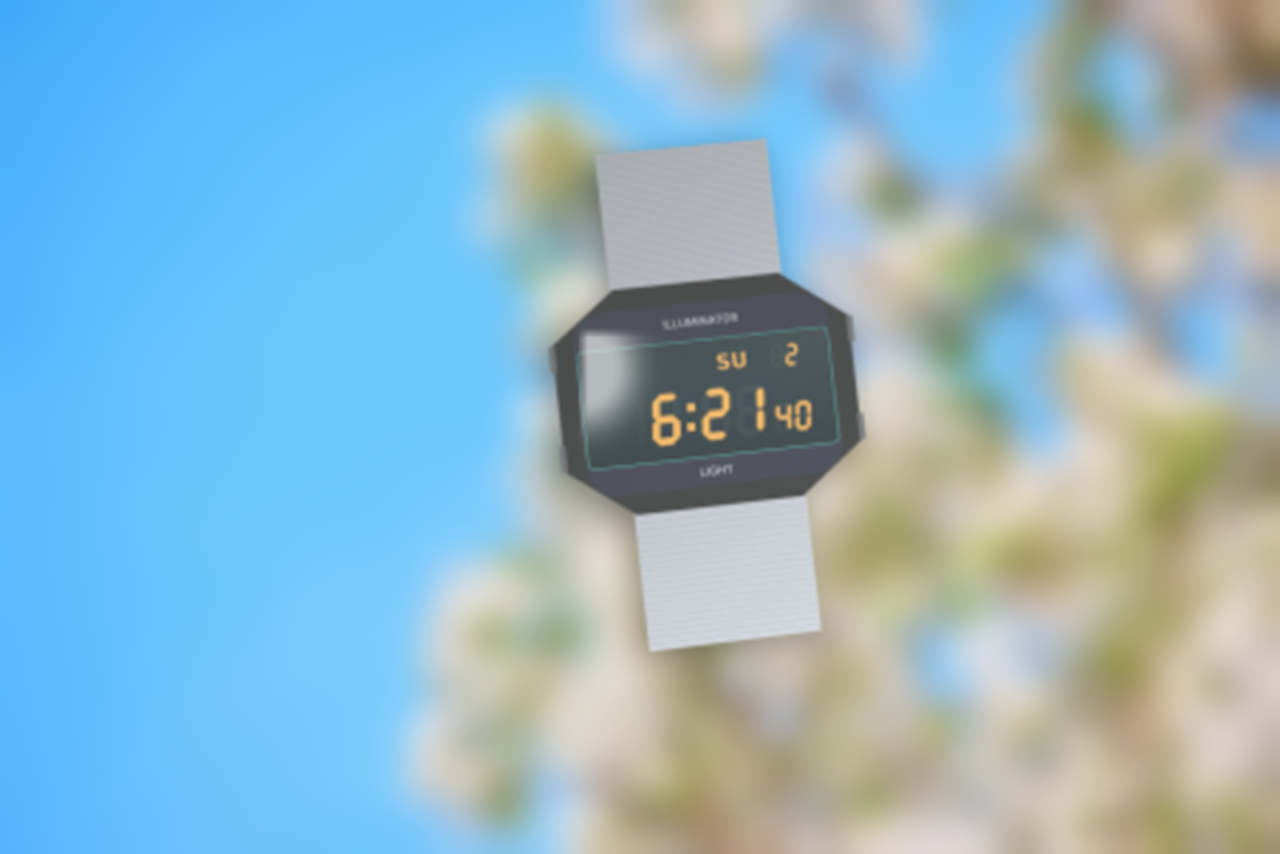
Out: 6,21,40
